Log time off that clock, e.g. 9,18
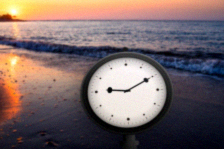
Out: 9,10
